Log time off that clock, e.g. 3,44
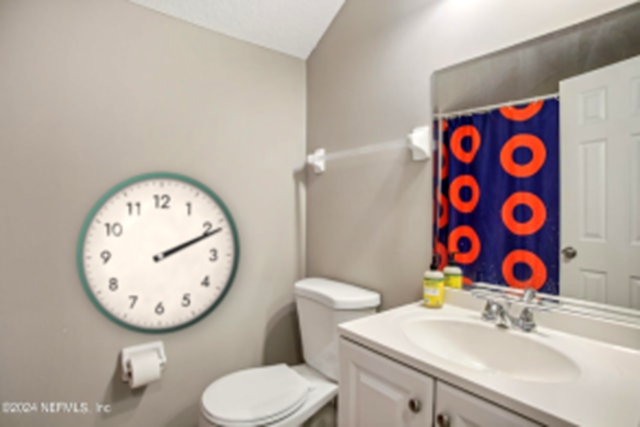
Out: 2,11
